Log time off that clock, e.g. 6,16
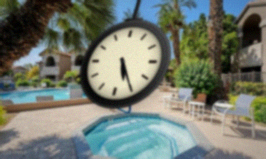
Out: 5,25
